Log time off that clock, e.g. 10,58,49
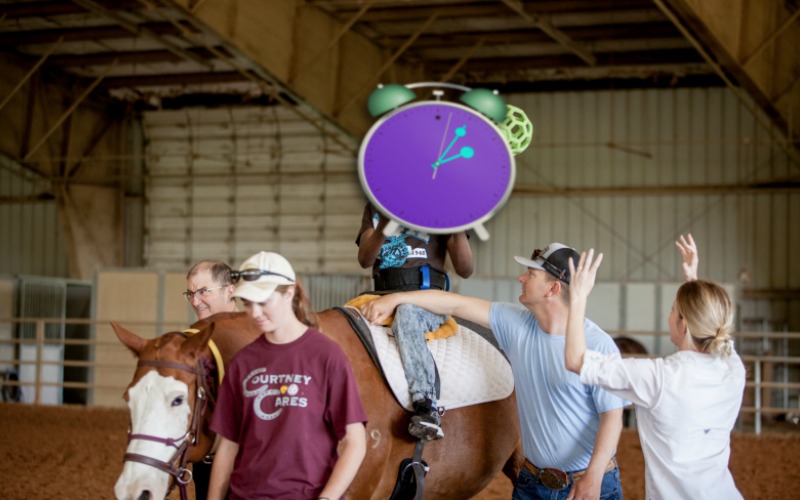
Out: 2,05,02
